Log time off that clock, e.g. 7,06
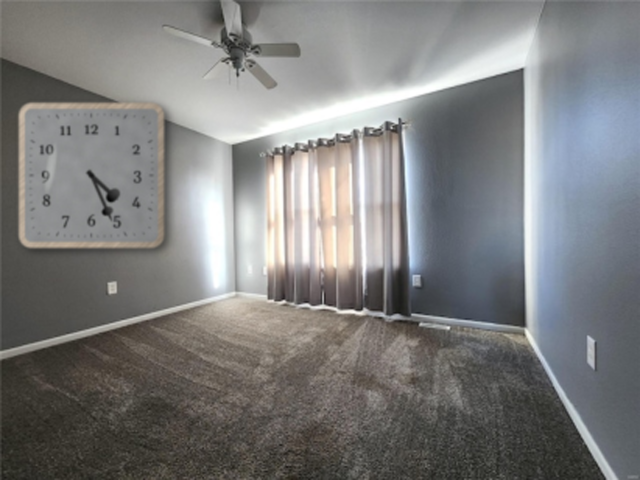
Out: 4,26
